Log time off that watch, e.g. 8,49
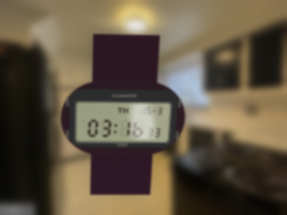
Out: 3,16
